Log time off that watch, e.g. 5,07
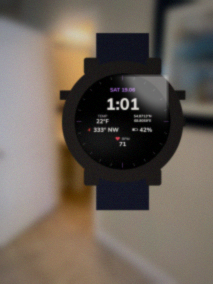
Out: 1,01
